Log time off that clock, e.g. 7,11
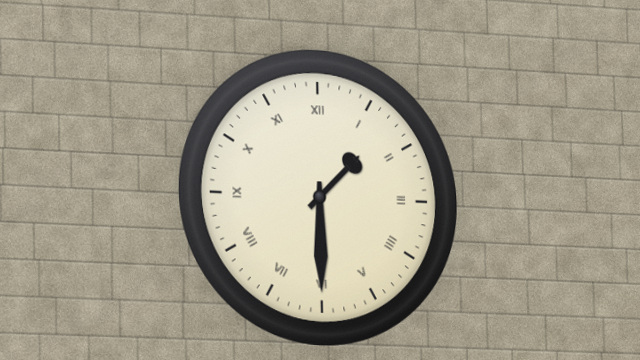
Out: 1,30
